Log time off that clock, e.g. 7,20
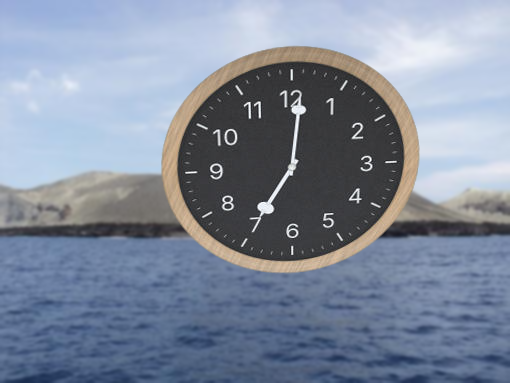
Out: 7,01
